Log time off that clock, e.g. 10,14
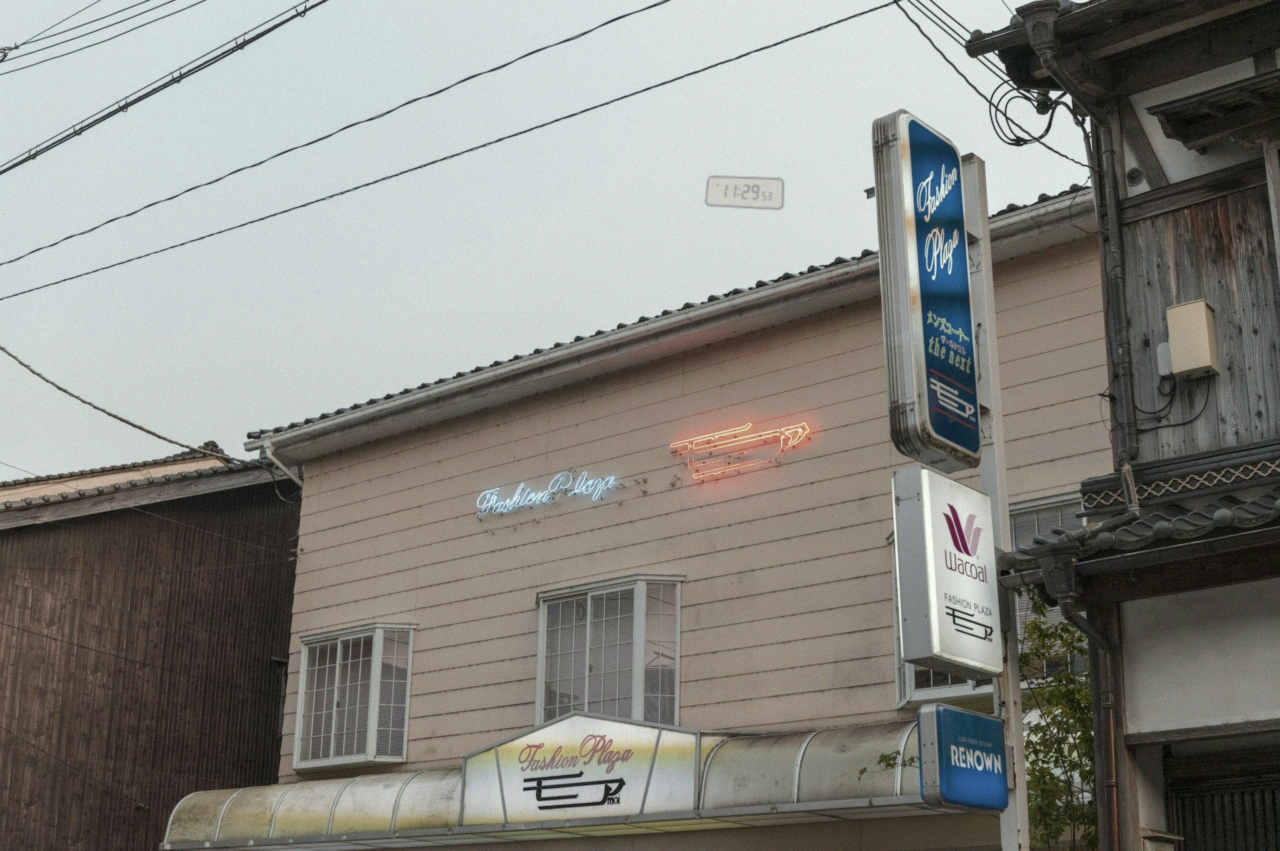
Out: 11,29
